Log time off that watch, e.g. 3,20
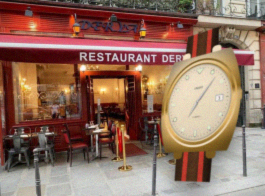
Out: 7,07
